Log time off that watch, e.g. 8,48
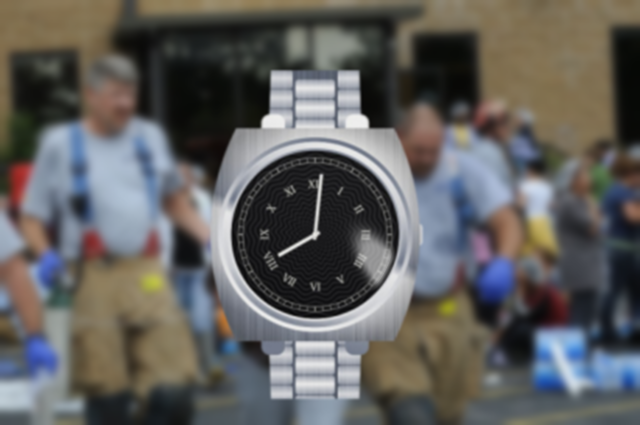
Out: 8,01
